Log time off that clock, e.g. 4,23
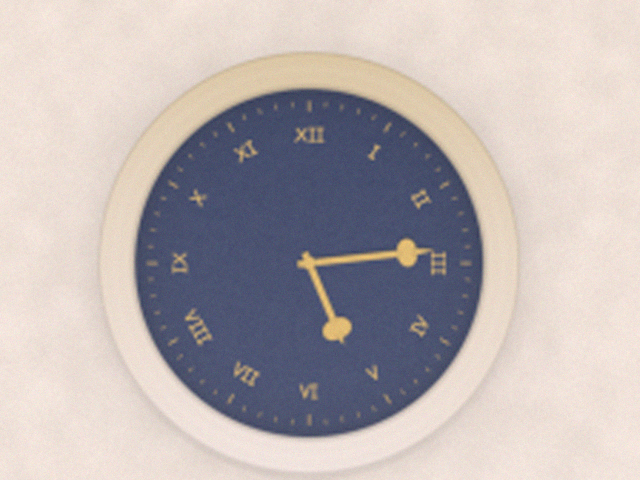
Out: 5,14
